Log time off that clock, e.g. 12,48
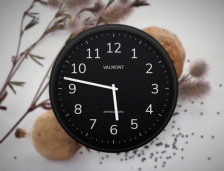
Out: 5,47
